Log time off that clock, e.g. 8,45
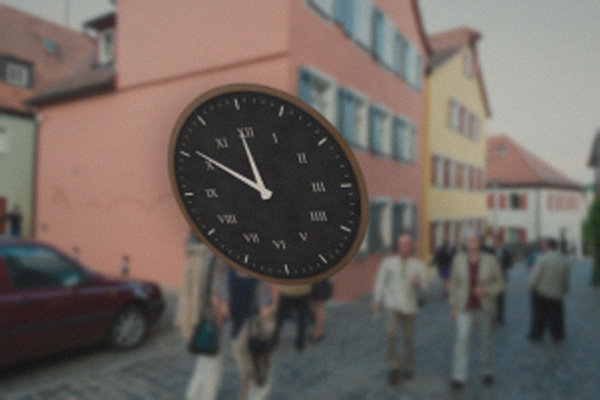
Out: 11,51
